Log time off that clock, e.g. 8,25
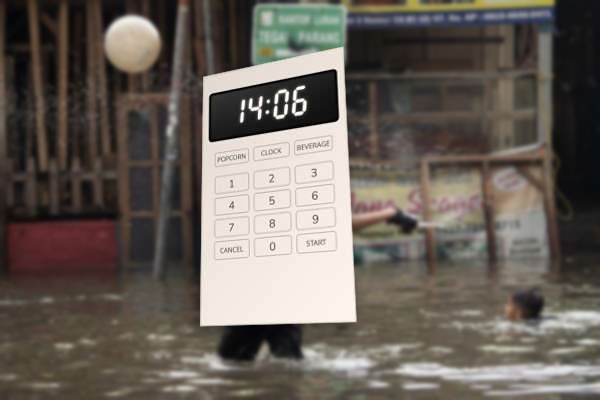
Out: 14,06
